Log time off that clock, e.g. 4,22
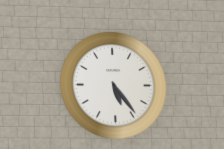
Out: 5,24
